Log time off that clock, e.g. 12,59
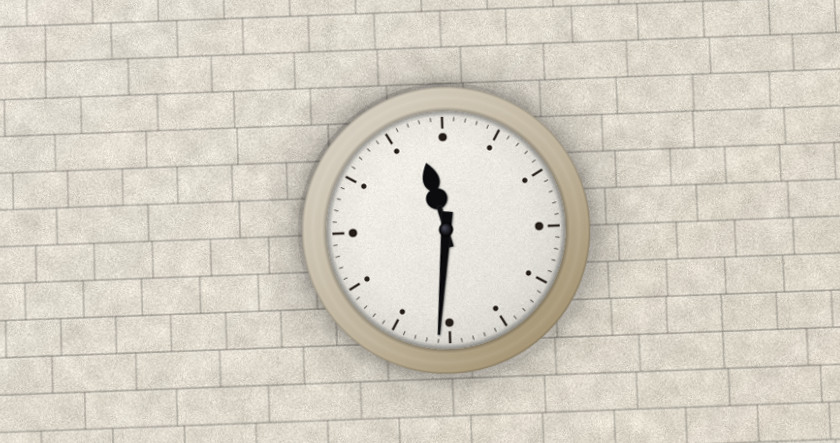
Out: 11,31
